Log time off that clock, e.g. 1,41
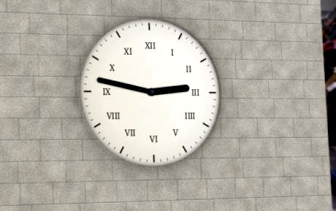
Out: 2,47
